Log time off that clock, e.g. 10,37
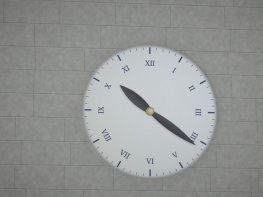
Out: 10,21
